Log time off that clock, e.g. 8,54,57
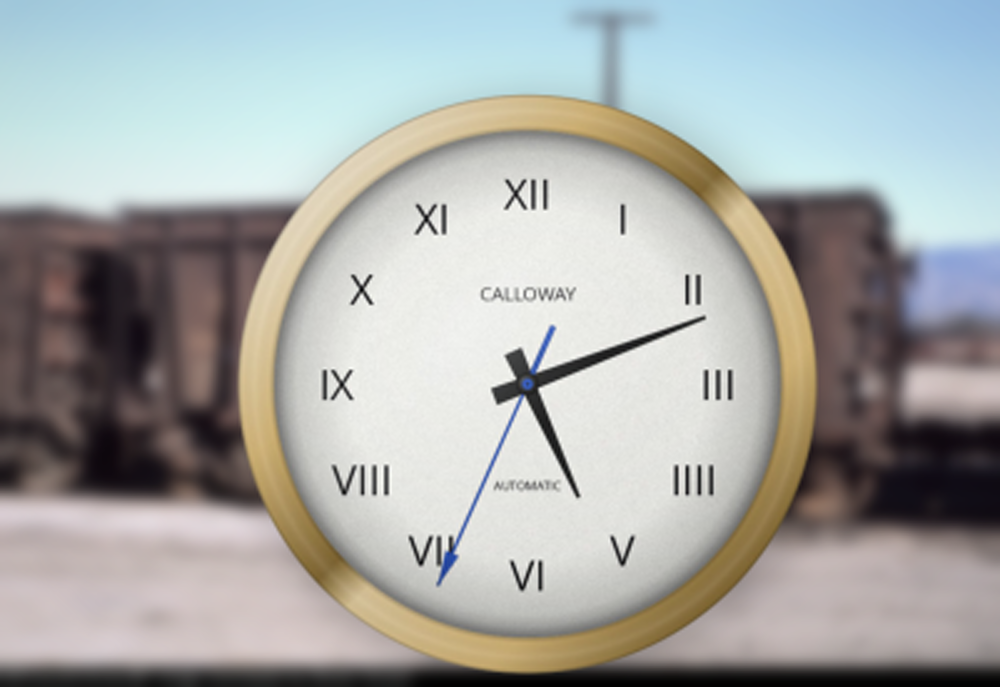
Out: 5,11,34
